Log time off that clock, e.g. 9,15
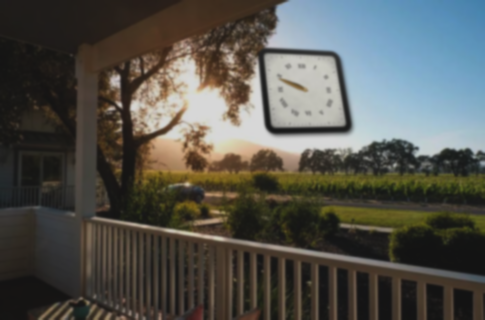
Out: 9,49
